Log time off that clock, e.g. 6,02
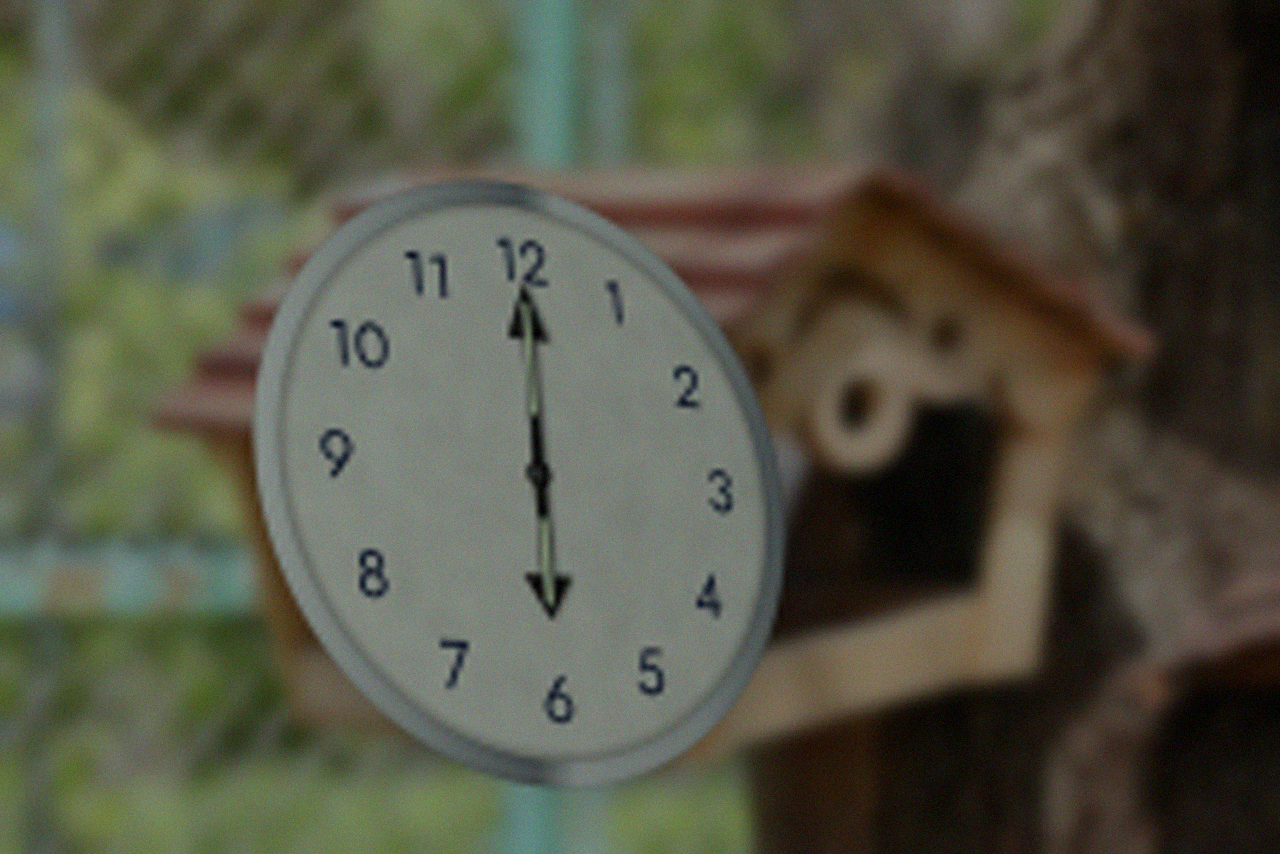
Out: 6,00
